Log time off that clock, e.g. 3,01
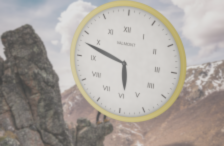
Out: 5,48
